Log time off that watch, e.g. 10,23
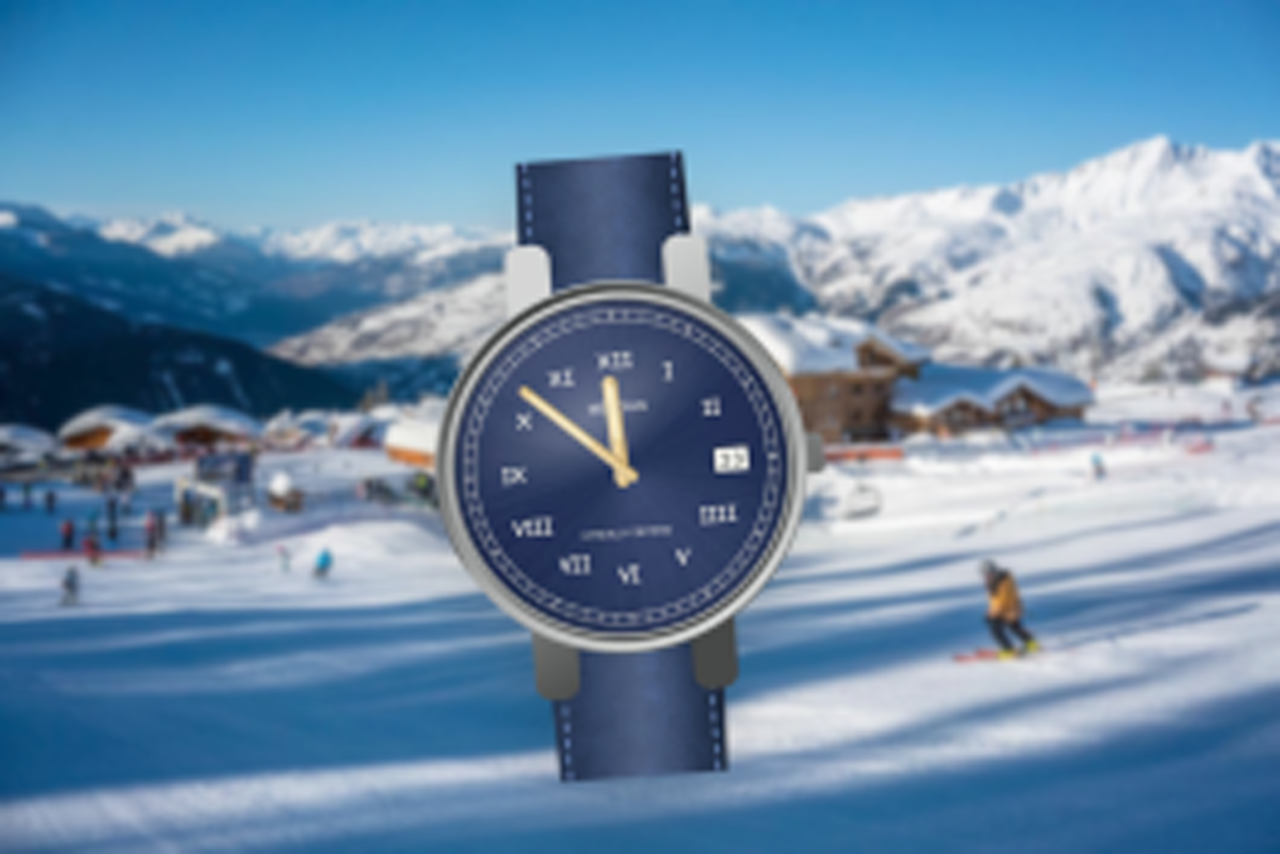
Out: 11,52
